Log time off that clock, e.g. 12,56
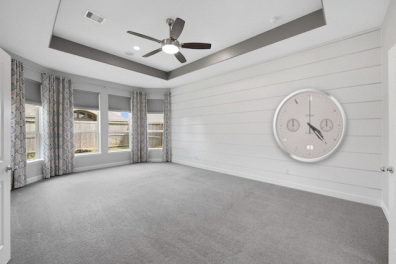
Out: 4,23
